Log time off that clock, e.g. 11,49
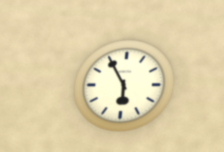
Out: 5,55
